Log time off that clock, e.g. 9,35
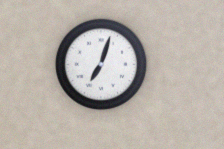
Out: 7,03
